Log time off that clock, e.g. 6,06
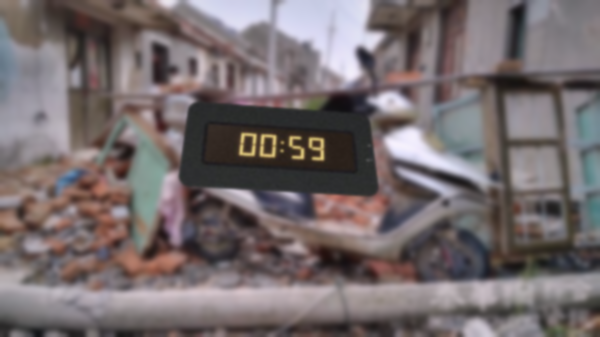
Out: 0,59
